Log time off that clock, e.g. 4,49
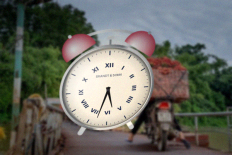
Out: 5,33
